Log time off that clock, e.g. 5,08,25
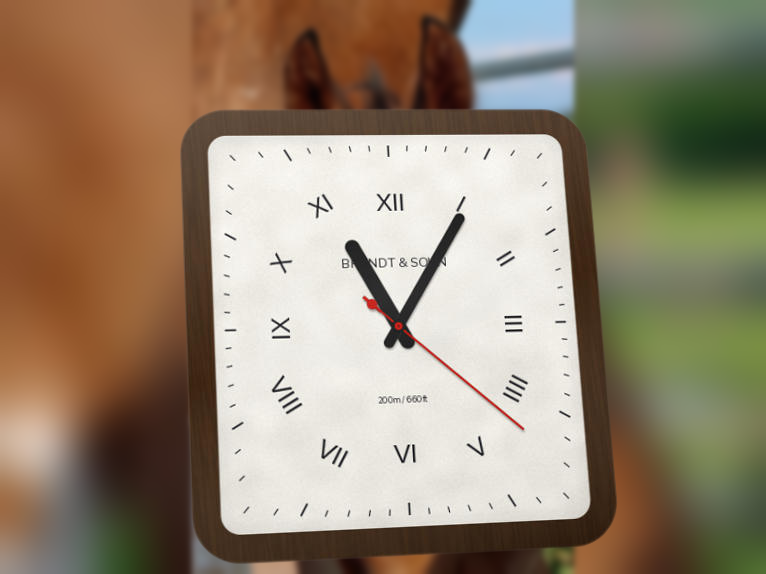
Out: 11,05,22
